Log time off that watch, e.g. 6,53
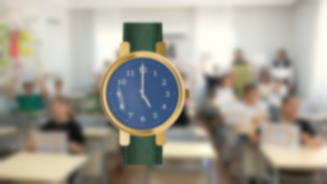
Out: 5,00
